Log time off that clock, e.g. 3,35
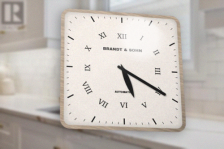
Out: 5,20
